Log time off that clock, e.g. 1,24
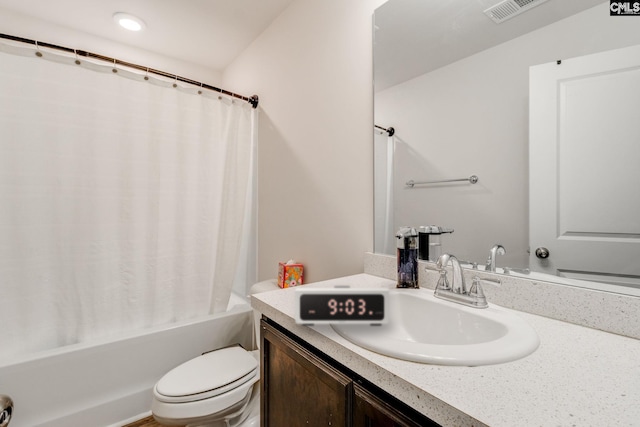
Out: 9,03
